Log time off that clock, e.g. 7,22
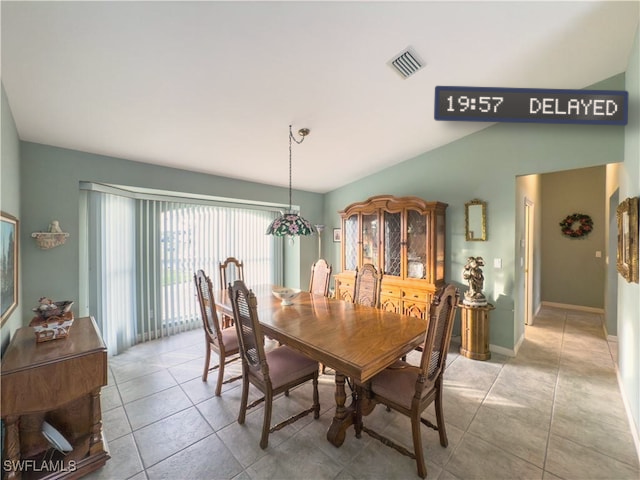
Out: 19,57
